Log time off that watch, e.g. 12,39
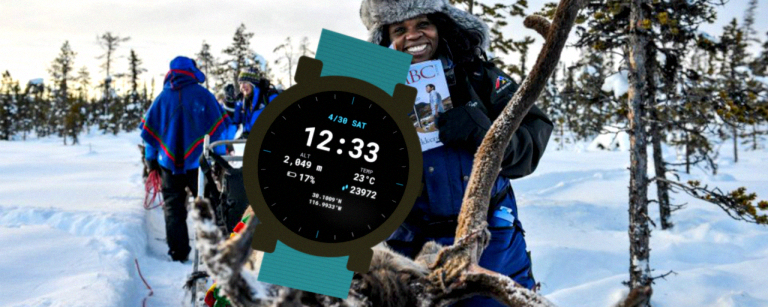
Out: 12,33
